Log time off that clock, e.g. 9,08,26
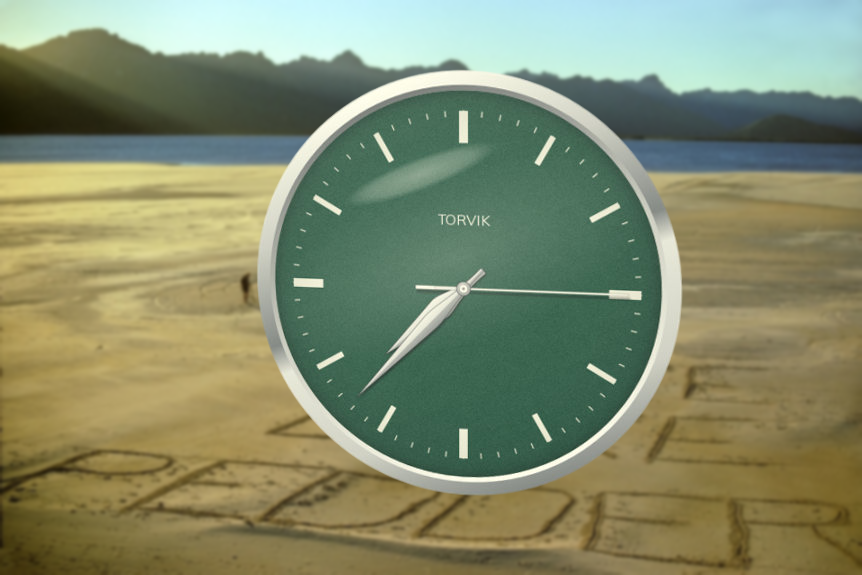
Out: 7,37,15
